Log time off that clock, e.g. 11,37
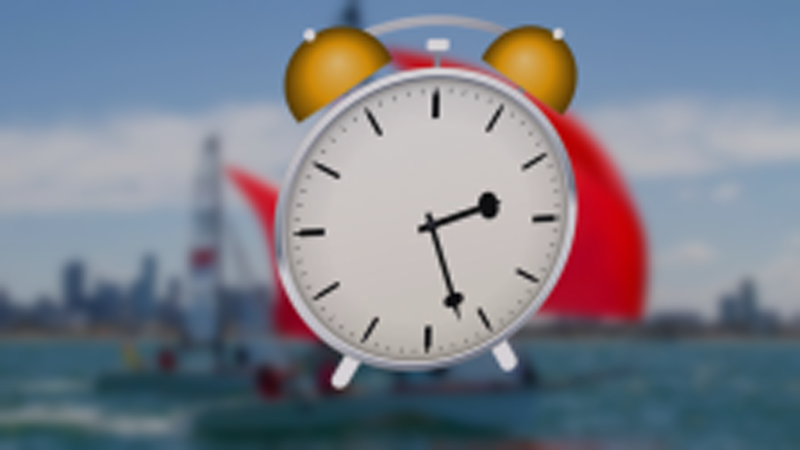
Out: 2,27
